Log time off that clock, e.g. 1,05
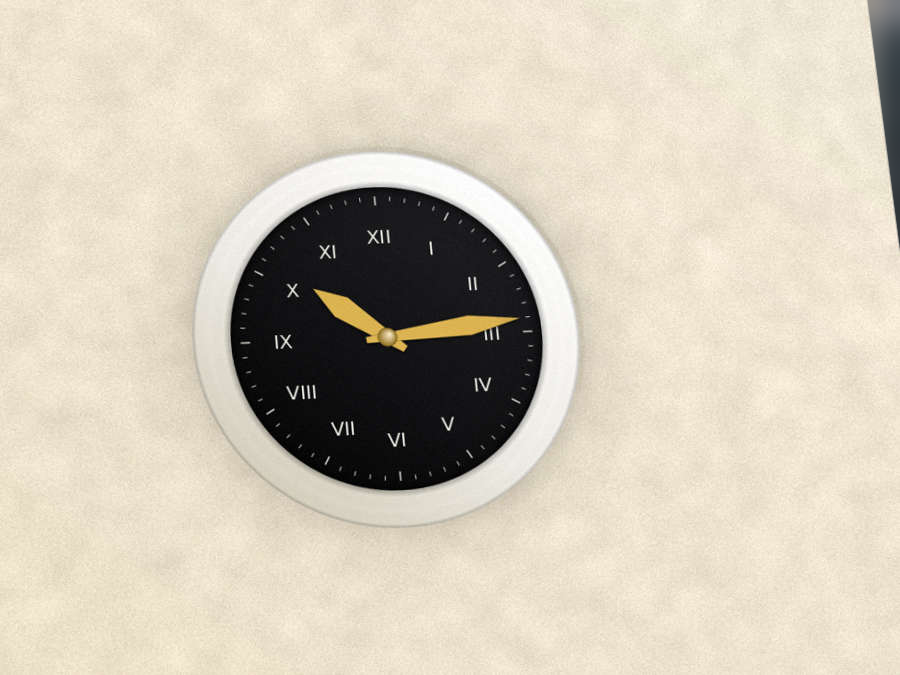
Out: 10,14
